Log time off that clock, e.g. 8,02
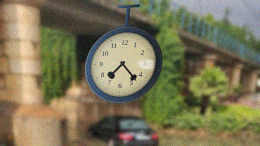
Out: 7,23
